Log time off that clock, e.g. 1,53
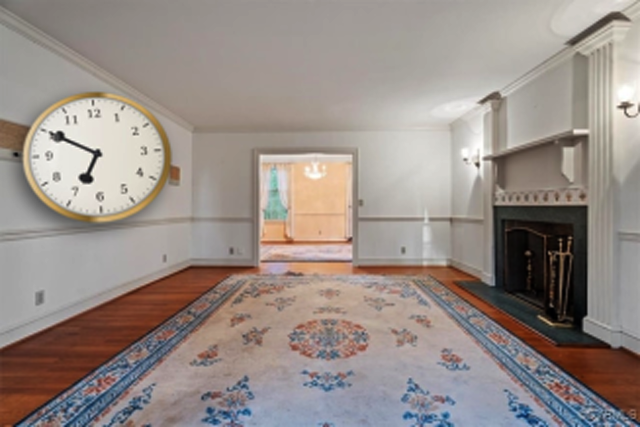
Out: 6,50
